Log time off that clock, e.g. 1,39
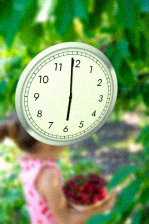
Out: 5,59
